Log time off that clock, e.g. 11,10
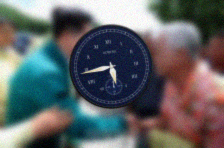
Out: 5,44
